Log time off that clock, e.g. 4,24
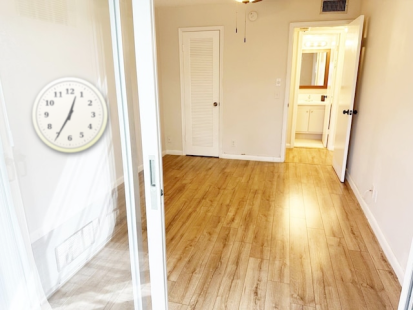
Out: 12,35
